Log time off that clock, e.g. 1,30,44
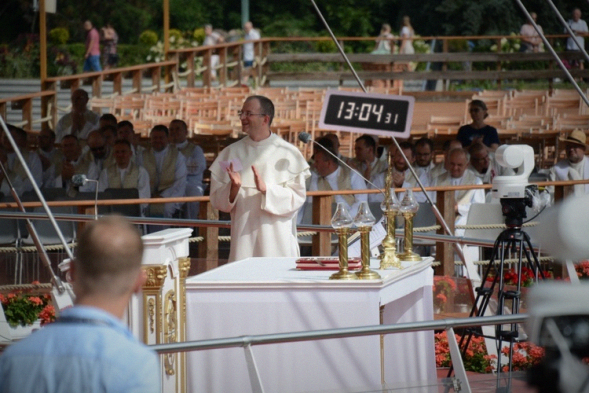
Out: 13,04,31
